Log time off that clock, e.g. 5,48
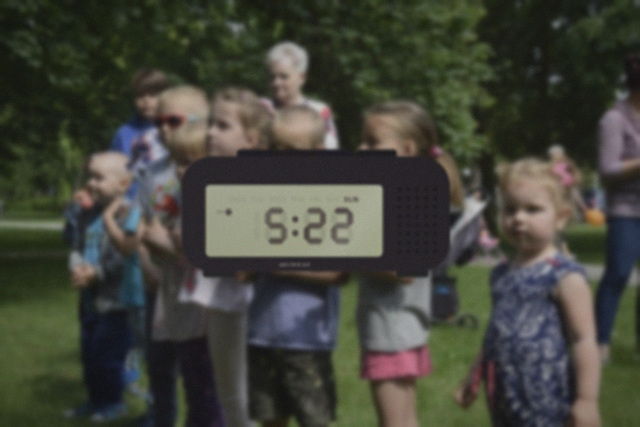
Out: 5,22
